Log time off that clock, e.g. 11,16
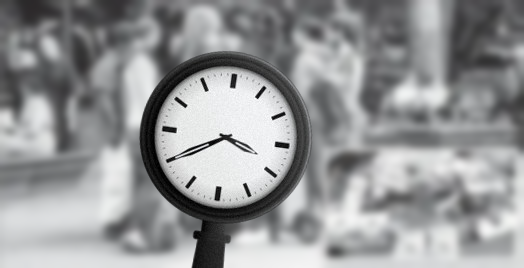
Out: 3,40
